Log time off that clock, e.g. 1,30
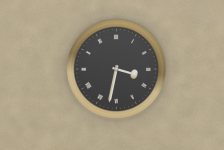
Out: 3,32
